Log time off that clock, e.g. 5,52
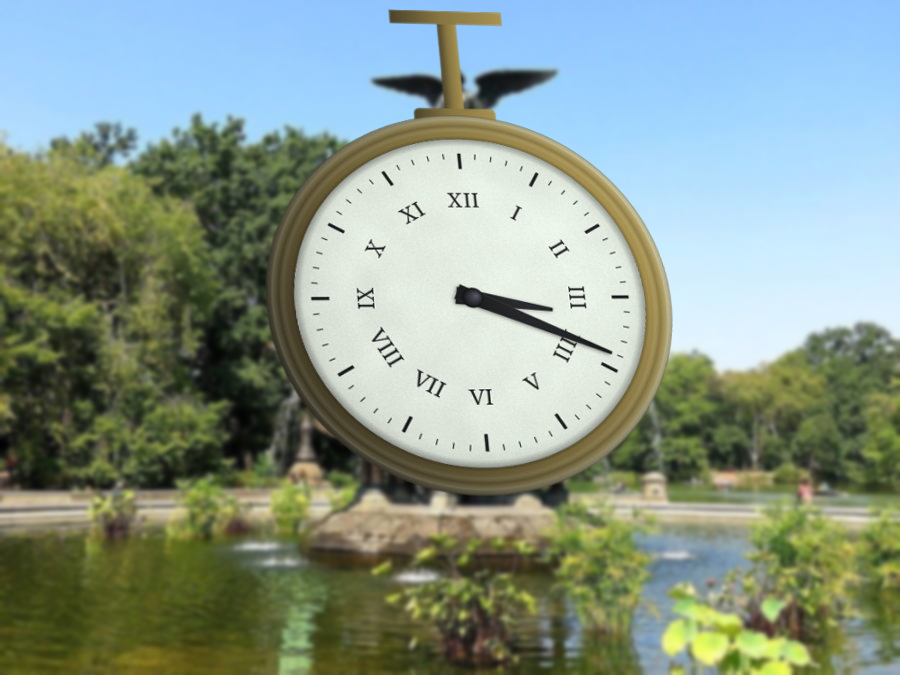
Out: 3,19
